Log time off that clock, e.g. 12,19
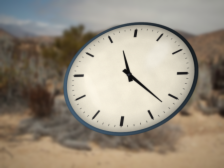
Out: 11,22
